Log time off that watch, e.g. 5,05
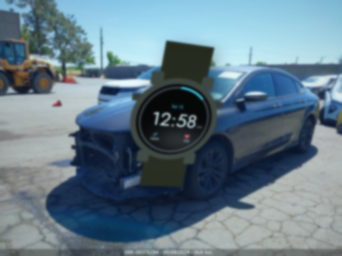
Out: 12,58
